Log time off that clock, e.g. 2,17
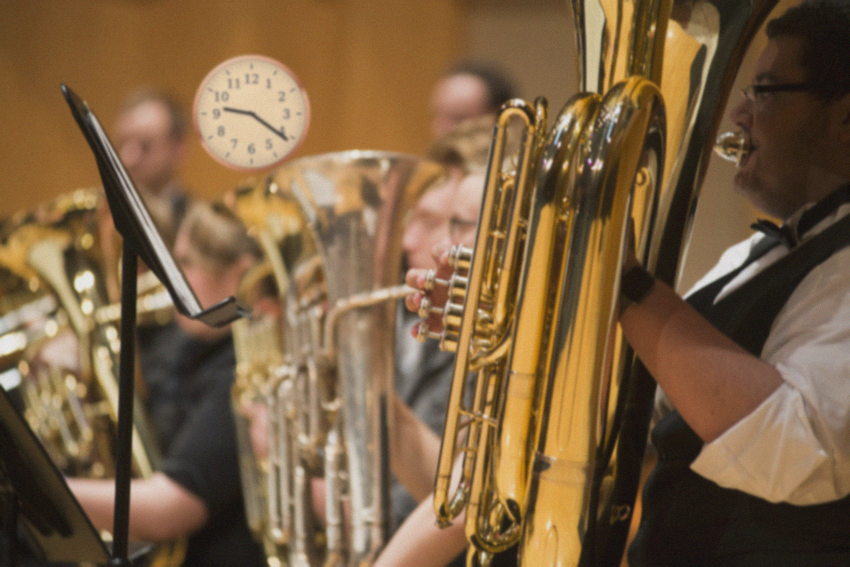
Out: 9,21
